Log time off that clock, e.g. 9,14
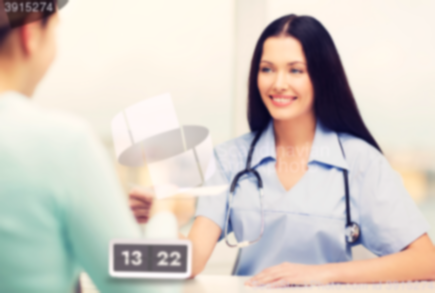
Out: 13,22
